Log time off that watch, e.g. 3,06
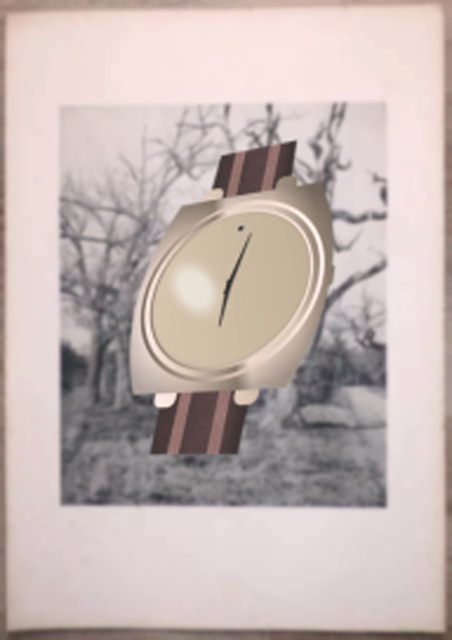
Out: 6,02
